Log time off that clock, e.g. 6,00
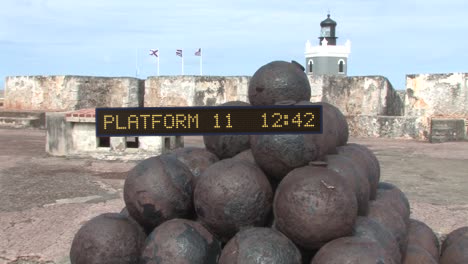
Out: 12,42
